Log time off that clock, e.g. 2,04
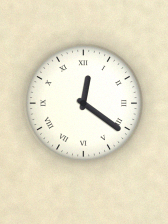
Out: 12,21
